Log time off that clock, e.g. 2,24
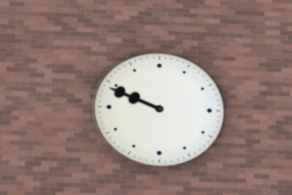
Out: 9,49
